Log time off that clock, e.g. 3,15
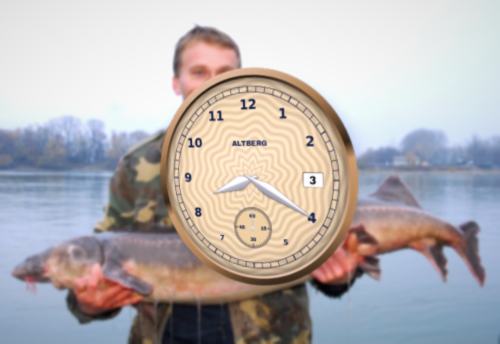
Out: 8,20
